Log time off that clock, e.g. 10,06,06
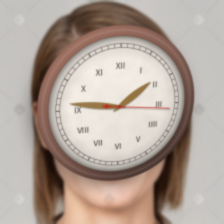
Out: 1,46,16
